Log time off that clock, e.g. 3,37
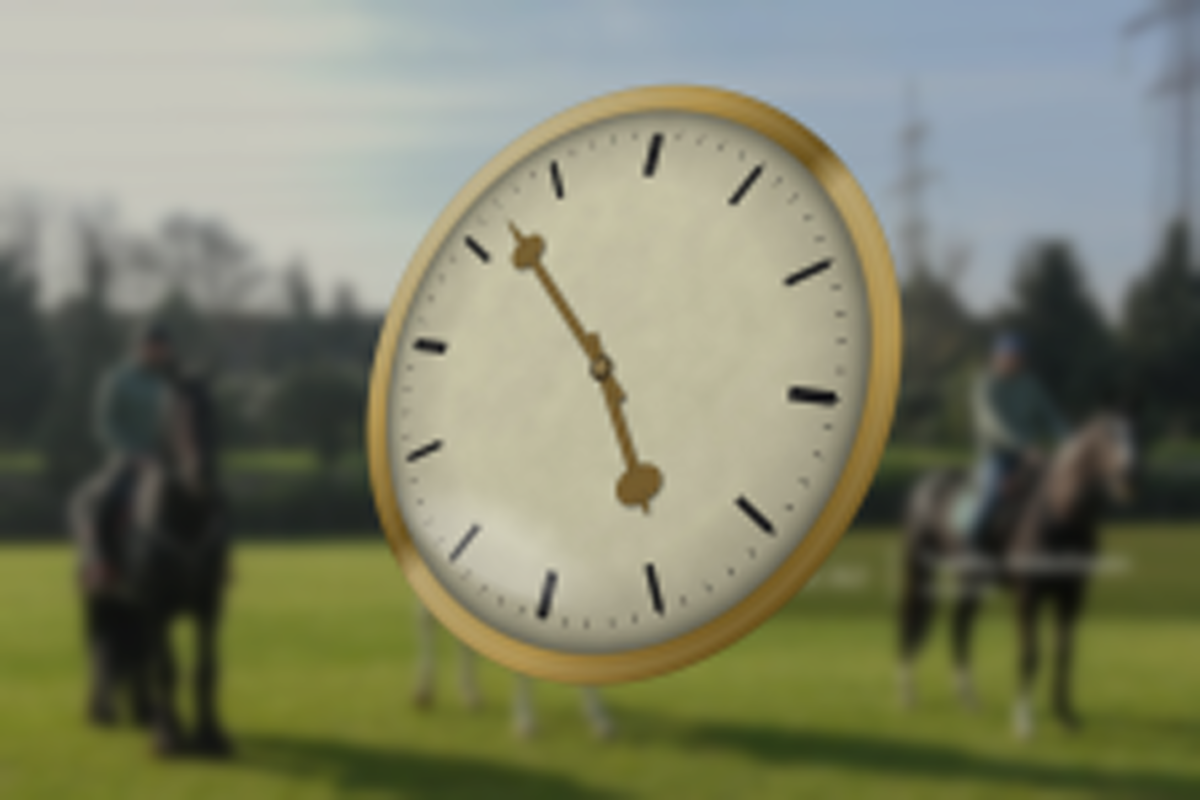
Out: 4,52
